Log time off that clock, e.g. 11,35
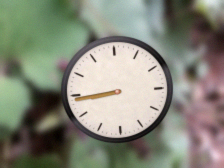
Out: 8,44
